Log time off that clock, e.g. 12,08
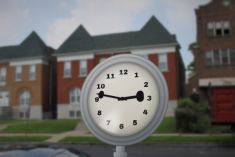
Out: 2,47
